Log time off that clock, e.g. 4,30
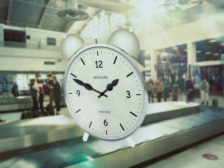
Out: 1,49
